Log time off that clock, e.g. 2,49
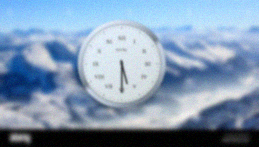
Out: 5,30
